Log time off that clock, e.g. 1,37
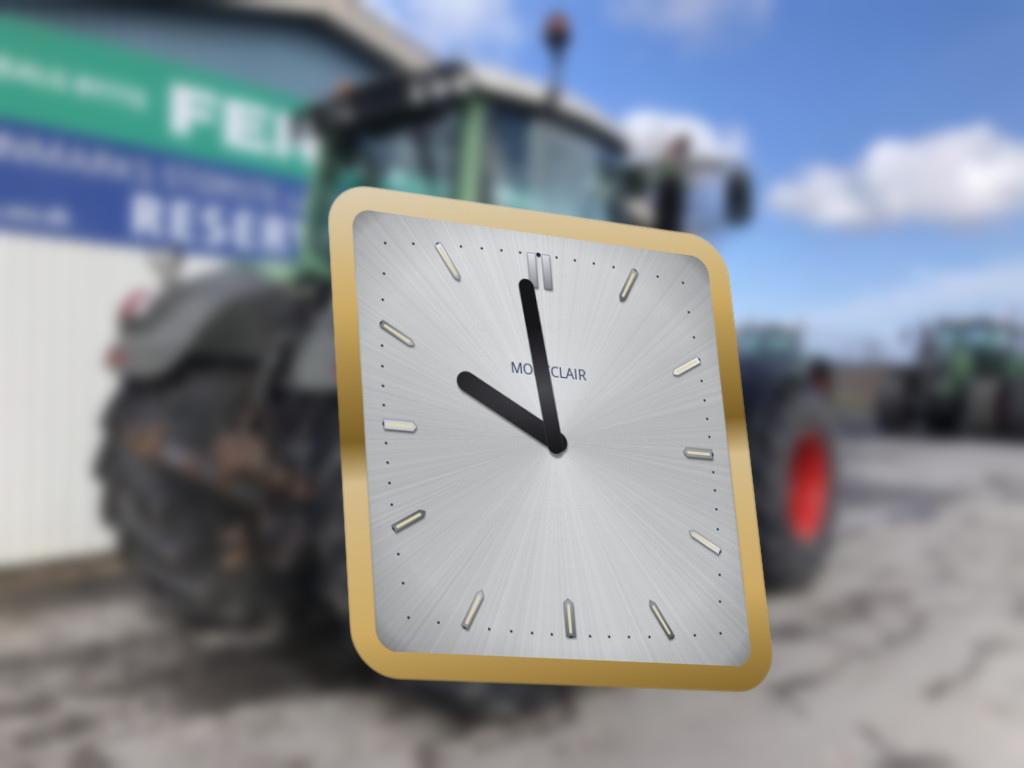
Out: 9,59
